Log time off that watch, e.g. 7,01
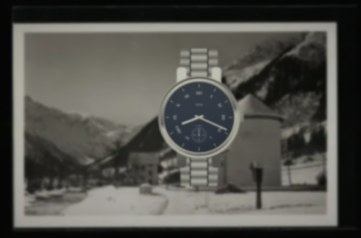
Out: 8,19
